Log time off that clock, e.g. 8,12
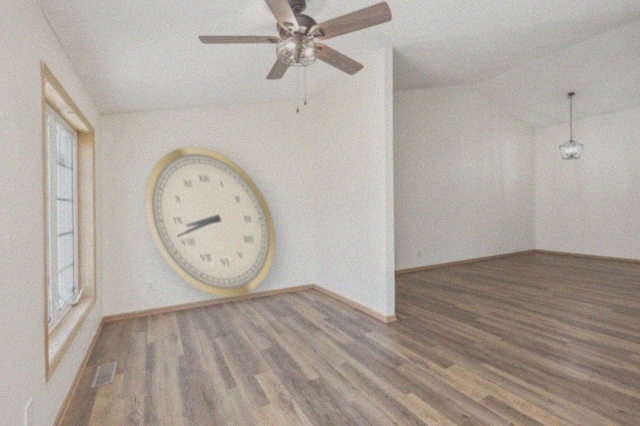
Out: 8,42
